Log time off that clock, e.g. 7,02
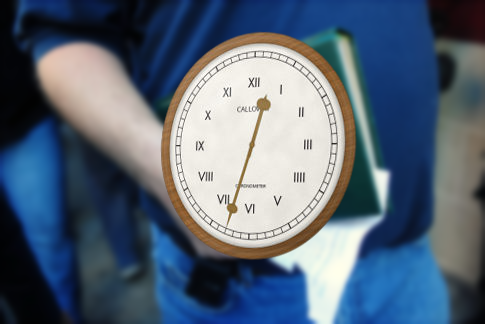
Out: 12,33
